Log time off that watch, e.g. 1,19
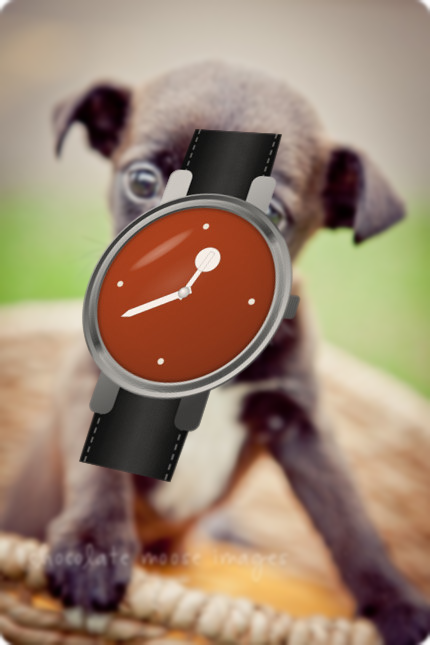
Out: 12,40
